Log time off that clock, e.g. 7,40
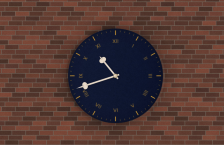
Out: 10,42
